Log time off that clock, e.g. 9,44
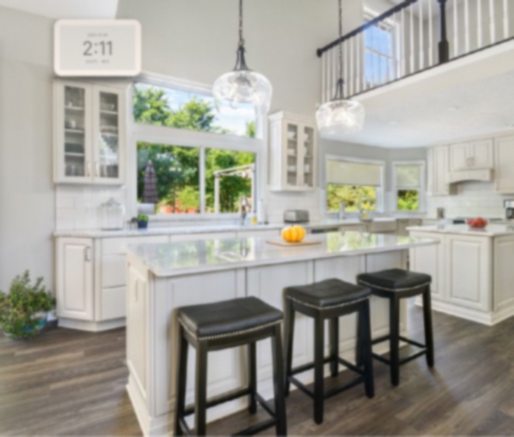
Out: 2,11
